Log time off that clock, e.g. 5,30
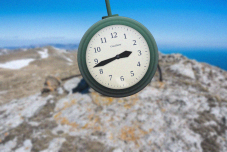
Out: 2,43
